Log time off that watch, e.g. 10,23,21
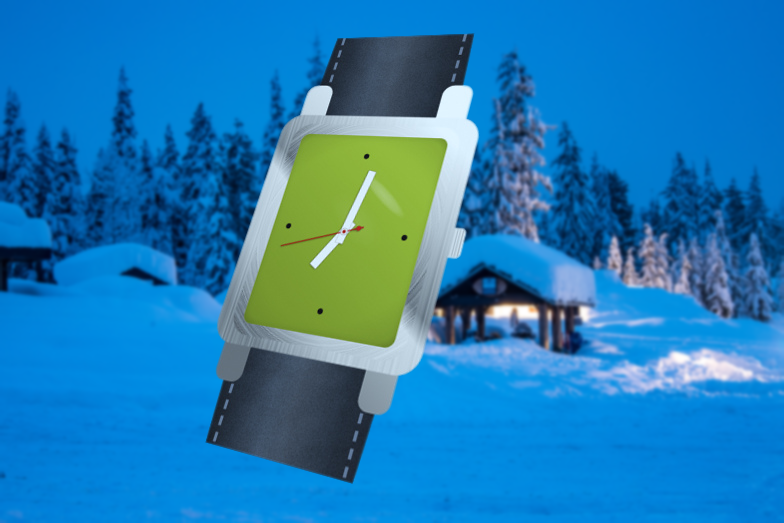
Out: 7,01,42
